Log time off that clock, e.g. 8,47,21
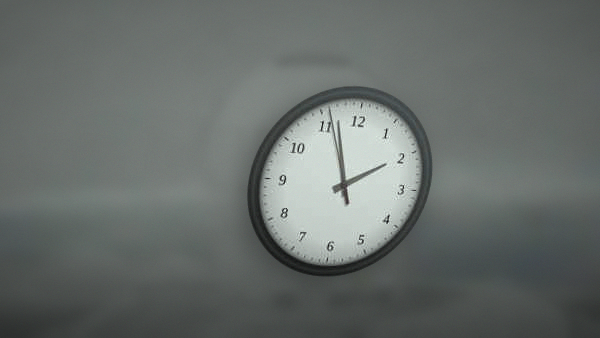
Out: 1,56,56
